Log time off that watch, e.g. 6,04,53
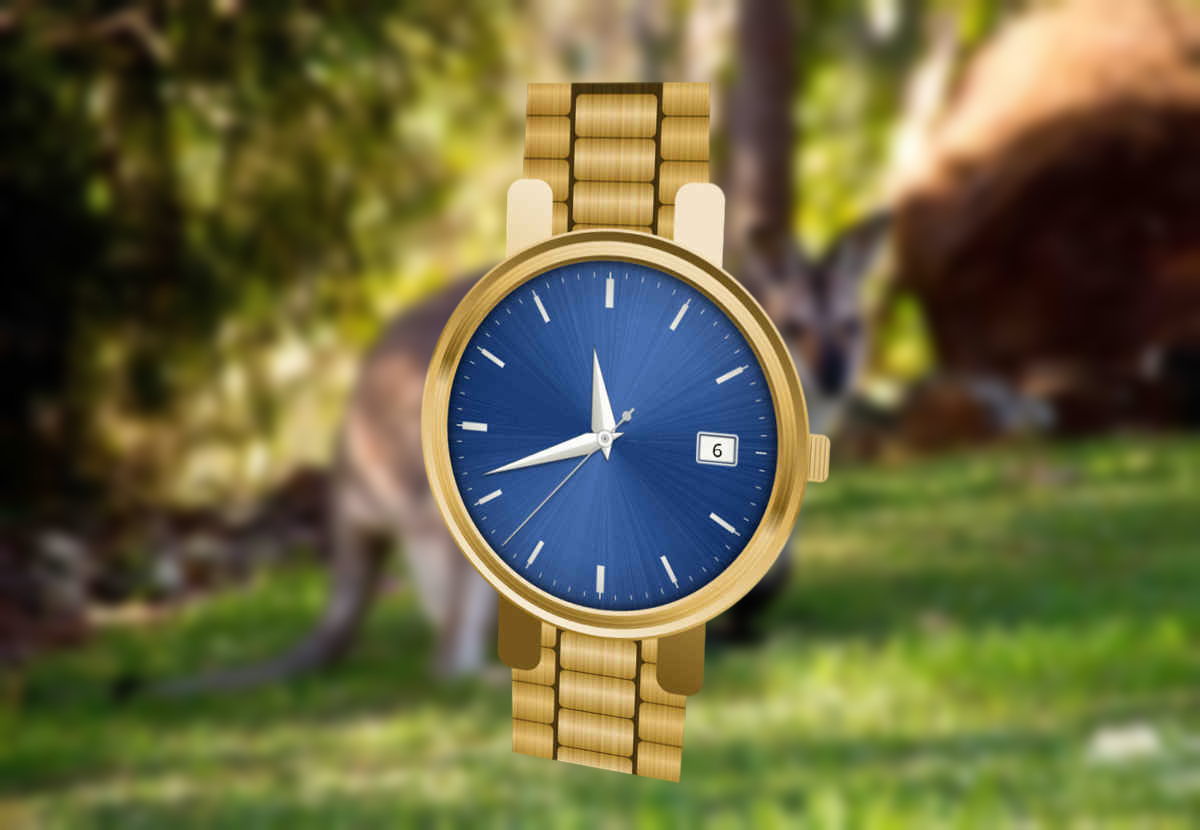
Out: 11,41,37
